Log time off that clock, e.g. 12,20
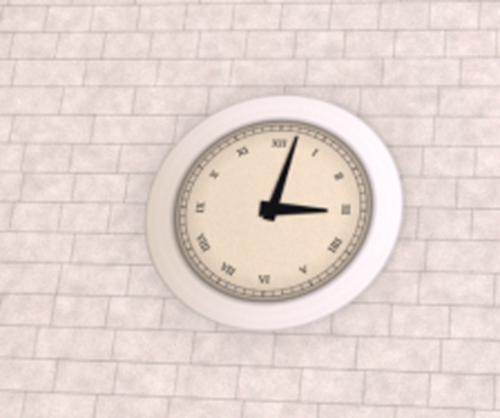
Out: 3,02
